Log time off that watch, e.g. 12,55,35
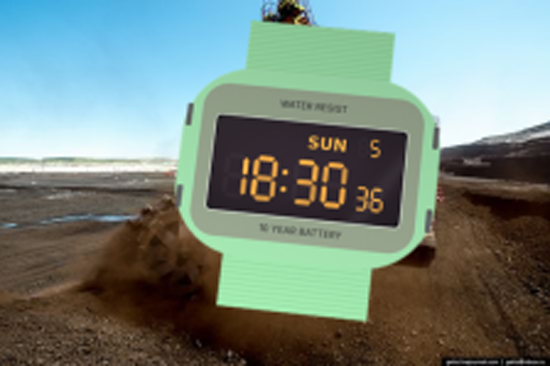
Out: 18,30,36
